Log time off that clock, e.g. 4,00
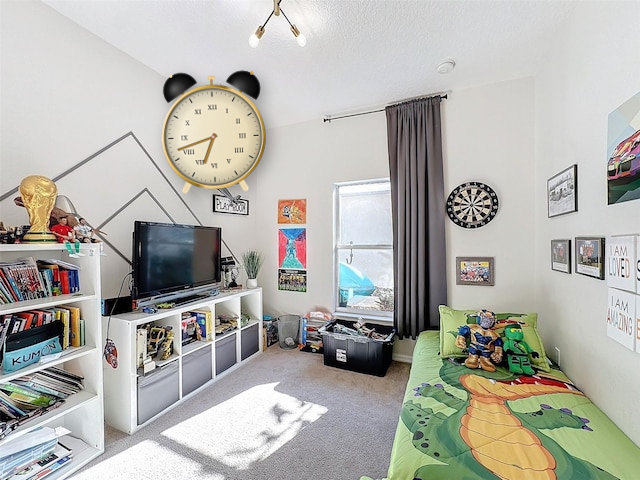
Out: 6,42
